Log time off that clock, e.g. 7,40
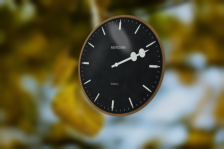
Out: 2,11
